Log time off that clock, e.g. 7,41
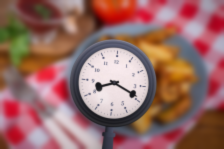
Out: 8,19
